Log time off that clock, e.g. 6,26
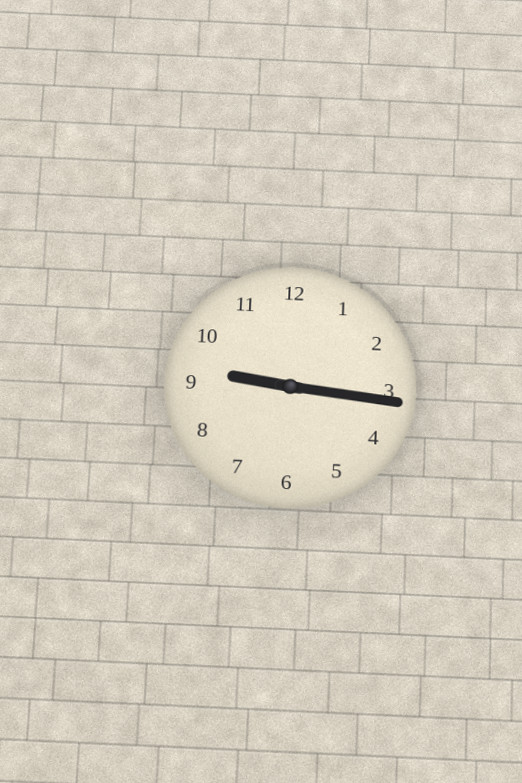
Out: 9,16
